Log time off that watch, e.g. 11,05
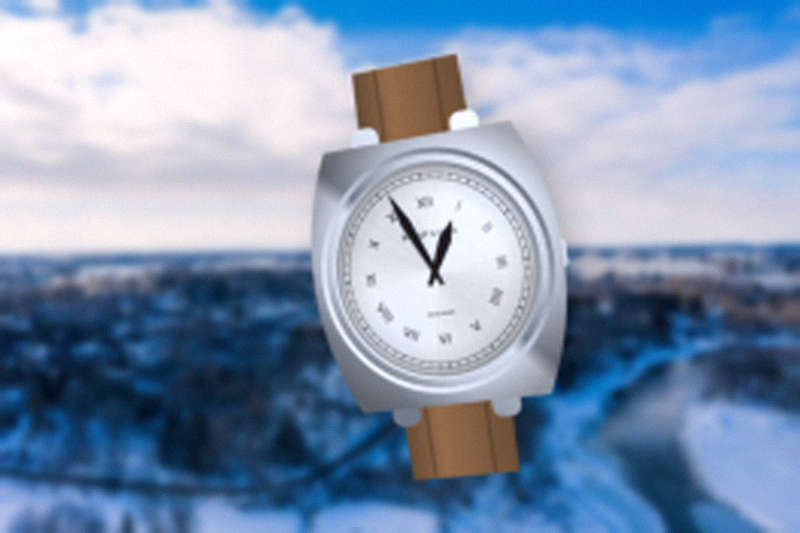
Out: 12,56
